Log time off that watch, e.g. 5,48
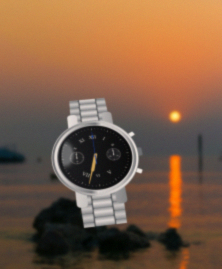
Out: 6,33
